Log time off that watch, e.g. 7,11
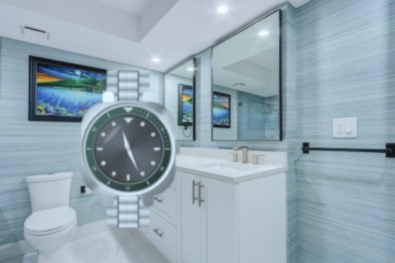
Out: 11,26
